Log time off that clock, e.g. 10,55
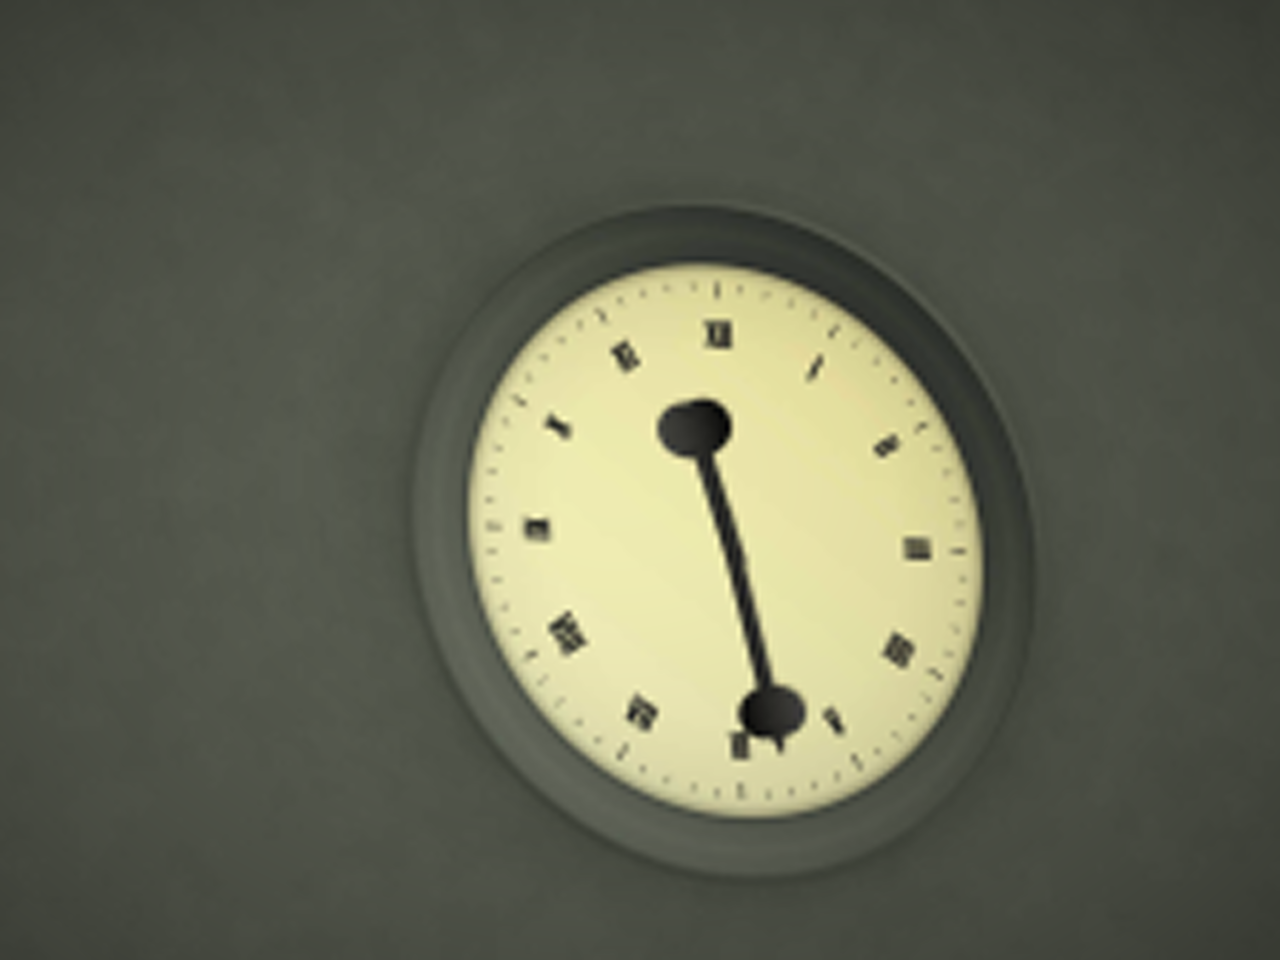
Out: 11,28
